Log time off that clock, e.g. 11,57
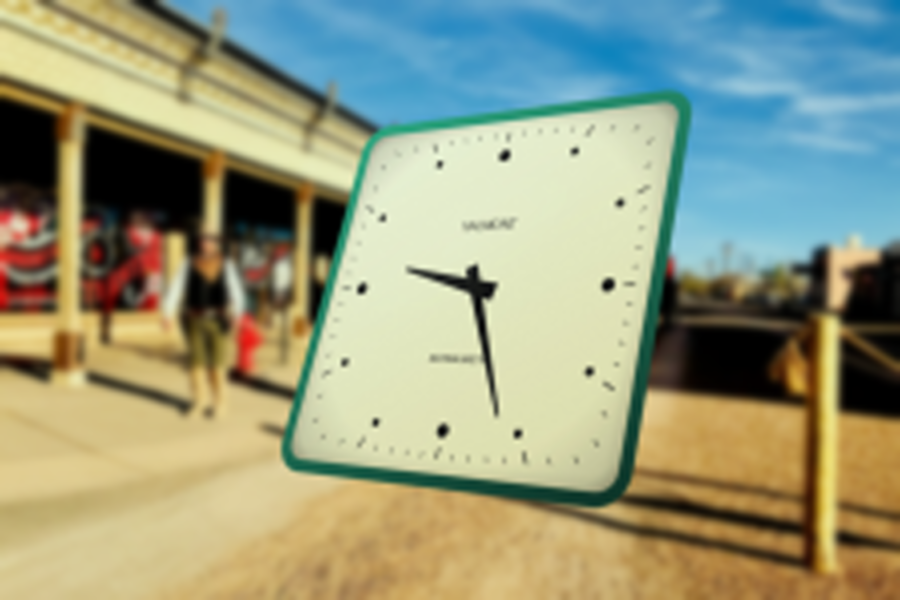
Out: 9,26
